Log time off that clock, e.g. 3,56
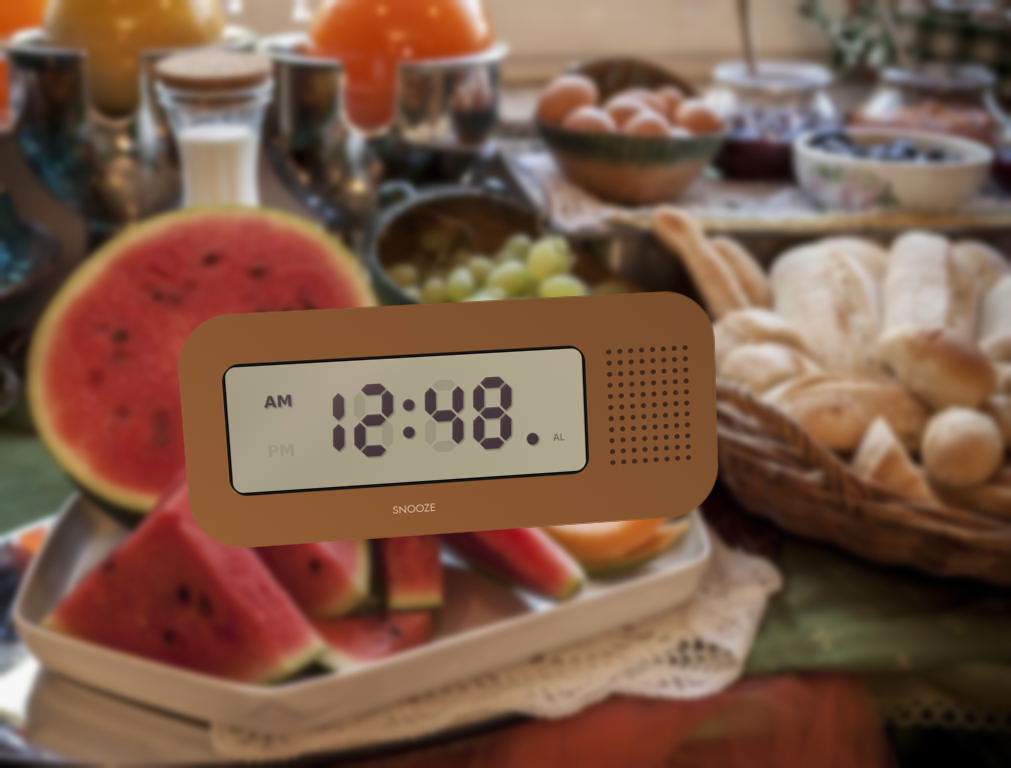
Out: 12,48
